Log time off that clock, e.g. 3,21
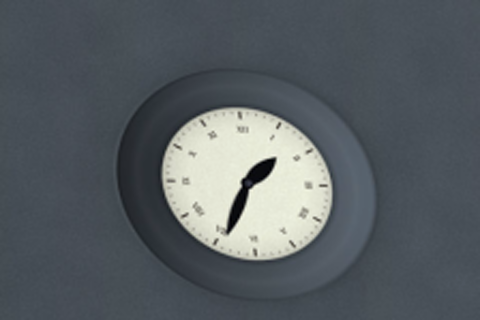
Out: 1,34
